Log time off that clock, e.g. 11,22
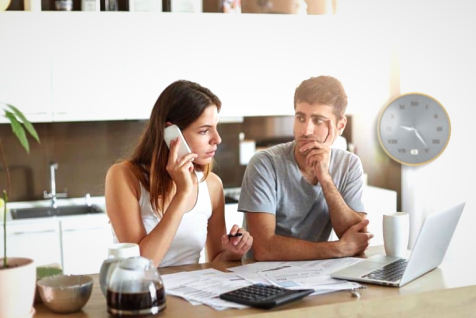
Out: 9,24
